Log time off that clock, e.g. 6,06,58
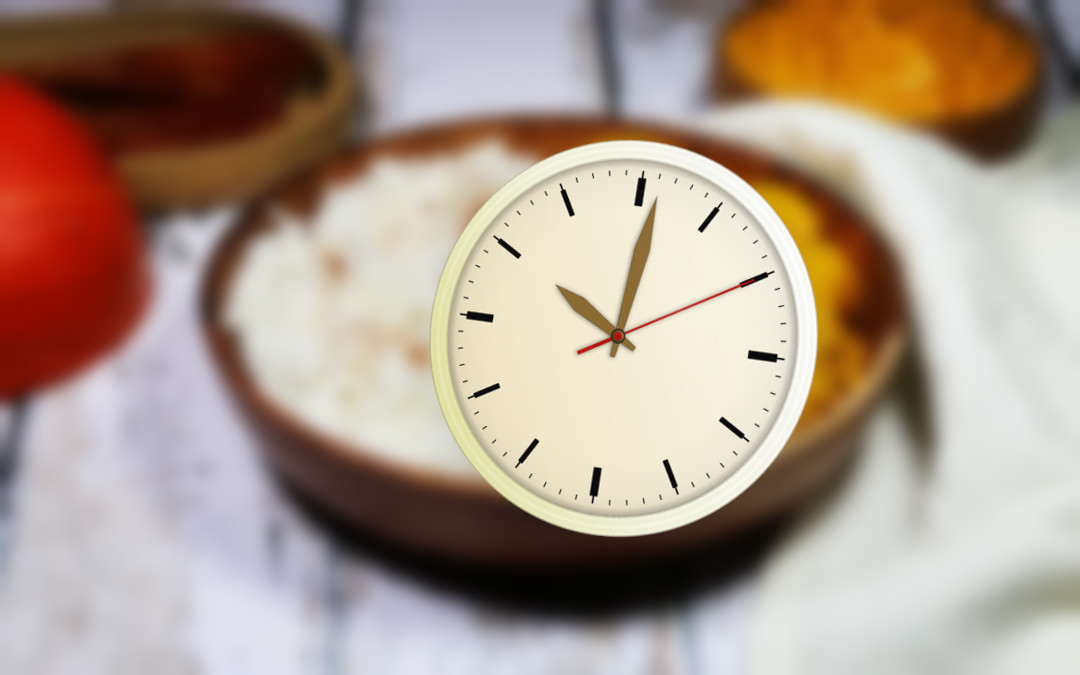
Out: 10,01,10
